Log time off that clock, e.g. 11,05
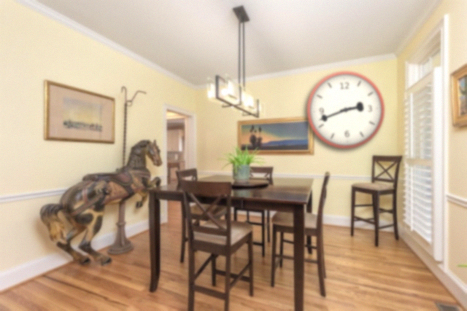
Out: 2,42
